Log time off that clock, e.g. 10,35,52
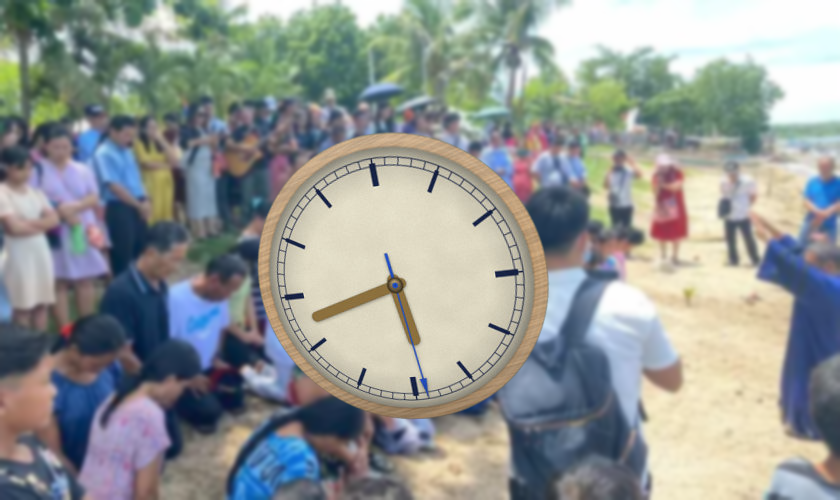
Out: 5,42,29
